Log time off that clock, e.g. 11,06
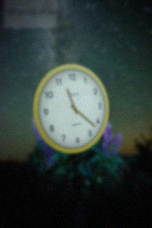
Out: 11,22
